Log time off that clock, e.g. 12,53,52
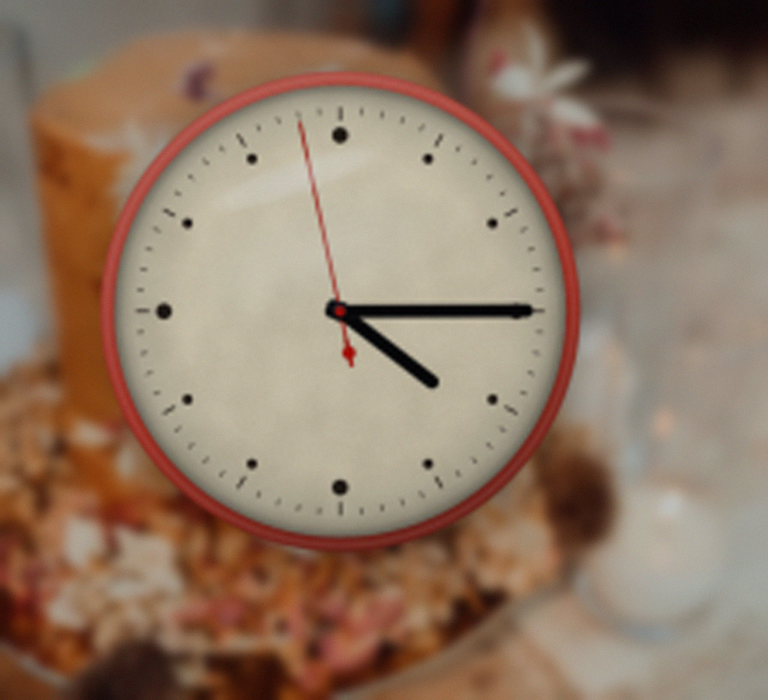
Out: 4,14,58
